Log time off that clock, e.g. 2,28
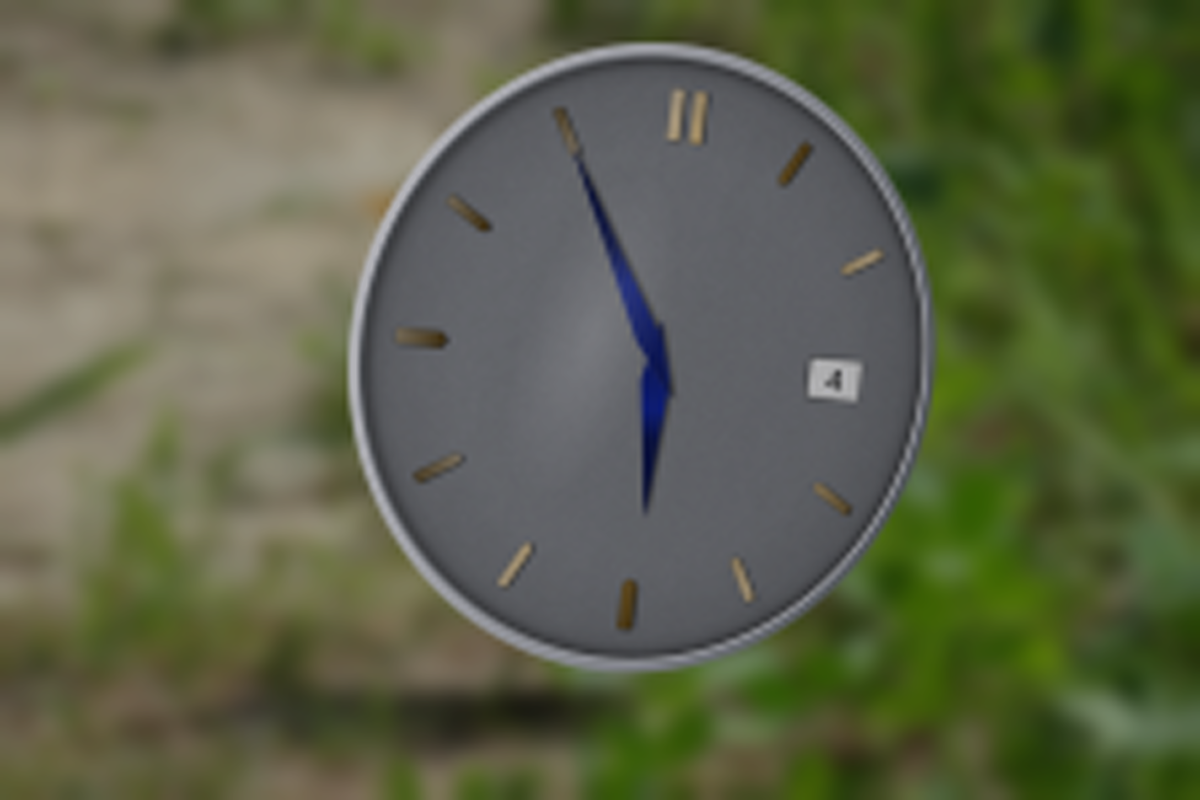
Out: 5,55
